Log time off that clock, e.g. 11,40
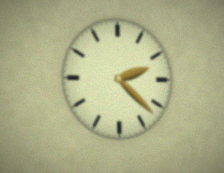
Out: 2,22
